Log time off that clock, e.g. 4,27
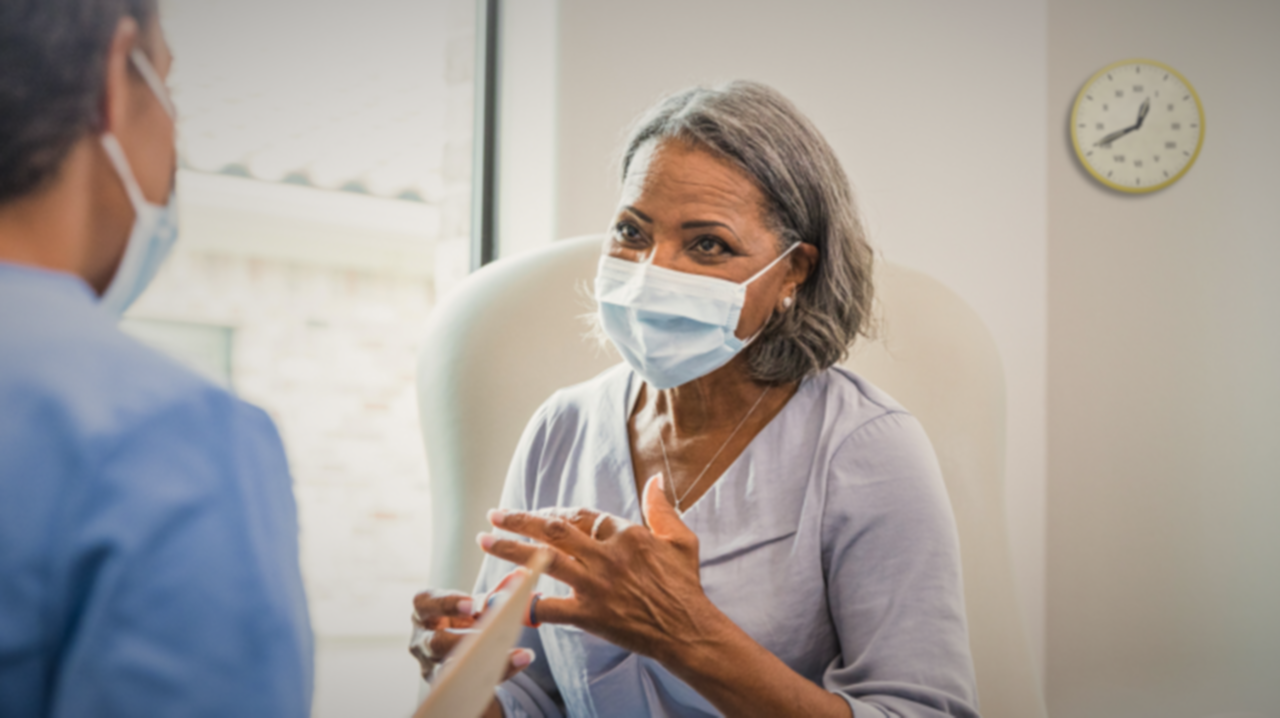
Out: 12,41
